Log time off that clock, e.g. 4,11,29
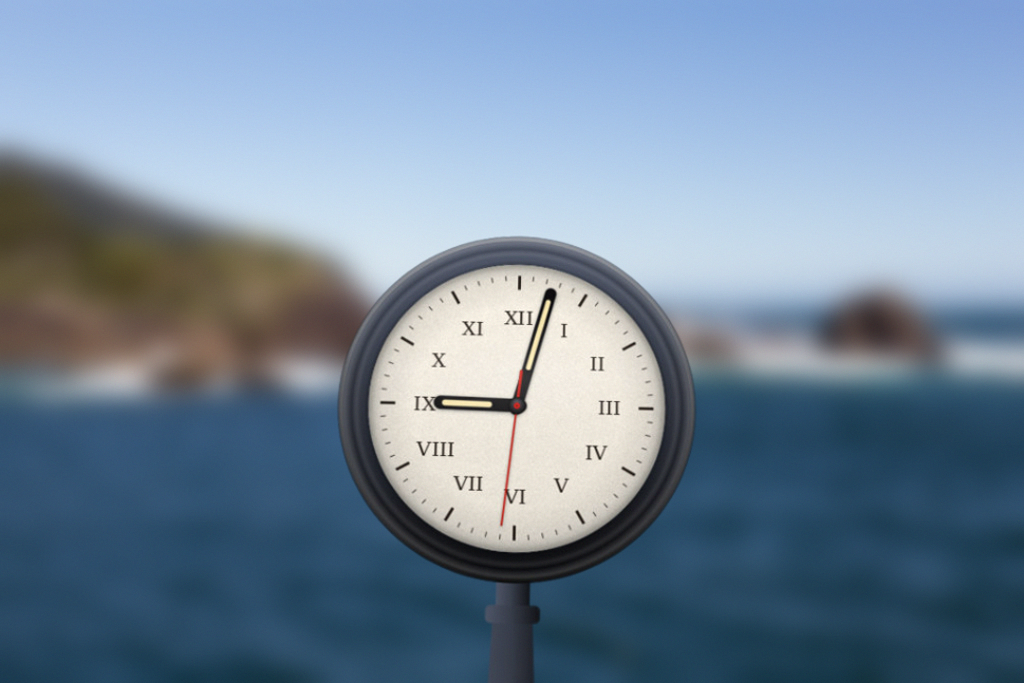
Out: 9,02,31
